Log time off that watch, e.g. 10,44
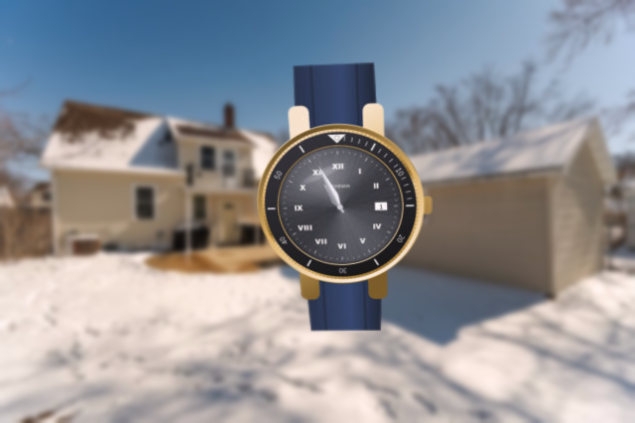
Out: 10,56
